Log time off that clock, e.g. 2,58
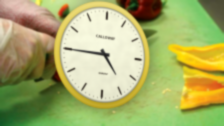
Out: 4,45
